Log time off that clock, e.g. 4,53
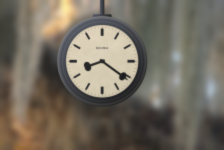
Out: 8,21
